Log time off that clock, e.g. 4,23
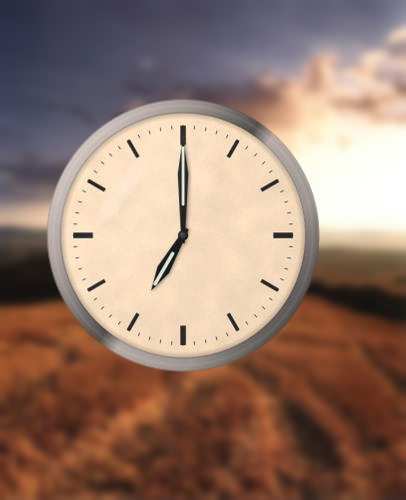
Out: 7,00
